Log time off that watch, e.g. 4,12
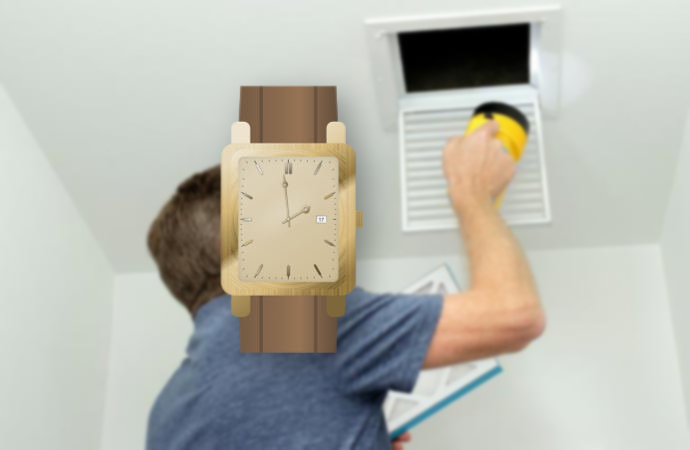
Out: 1,59
